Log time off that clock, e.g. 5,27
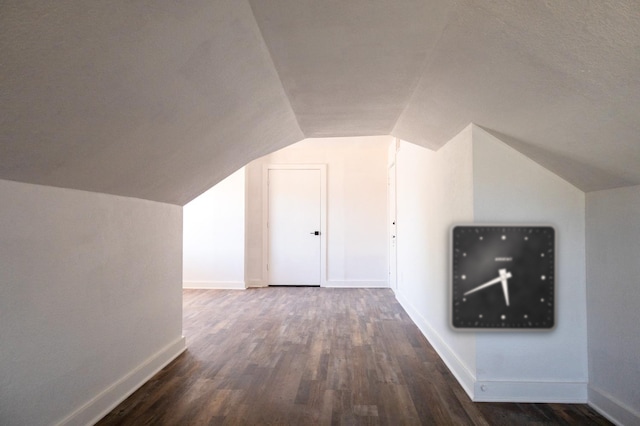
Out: 5,41
